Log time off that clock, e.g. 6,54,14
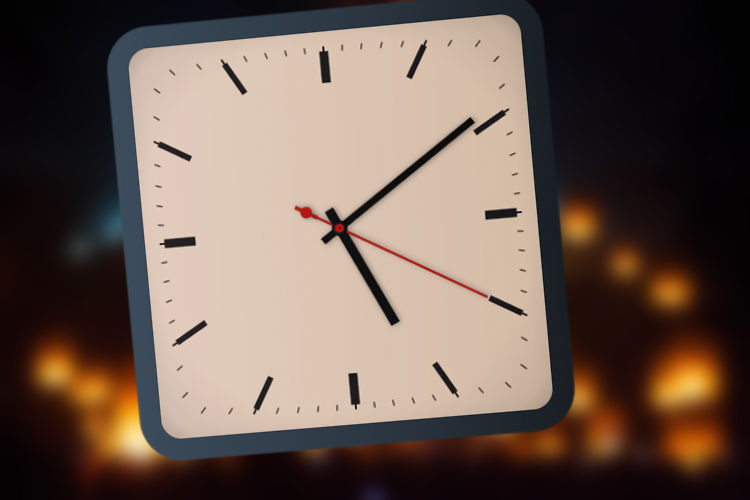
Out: 5,09,20
